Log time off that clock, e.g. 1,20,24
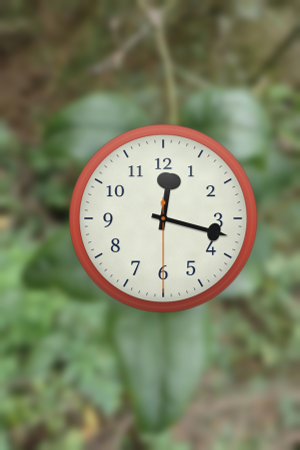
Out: 12,17,30
